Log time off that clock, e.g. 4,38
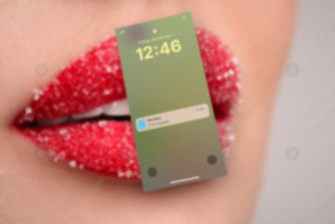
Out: 12,46
